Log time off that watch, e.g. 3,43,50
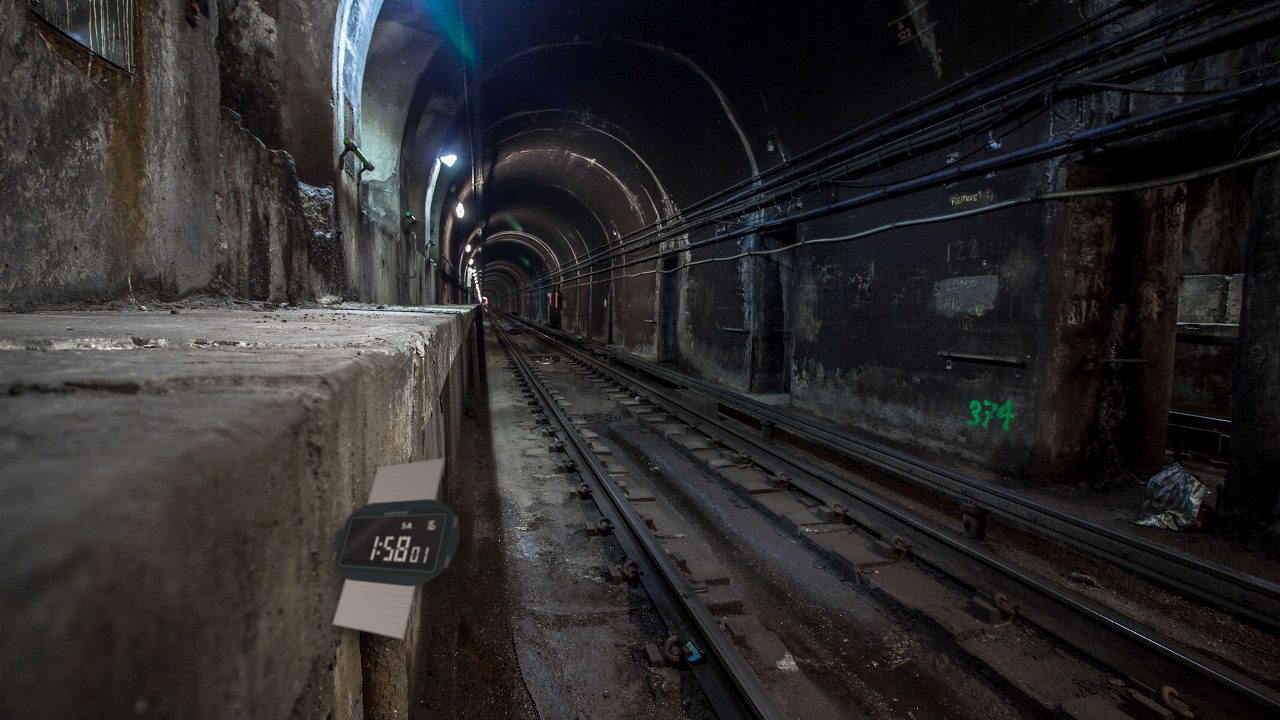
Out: 1,58,01
